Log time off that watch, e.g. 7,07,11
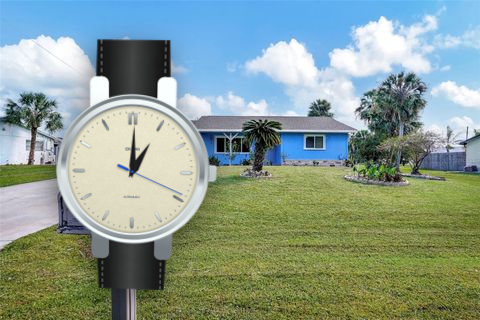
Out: 1,00,19
